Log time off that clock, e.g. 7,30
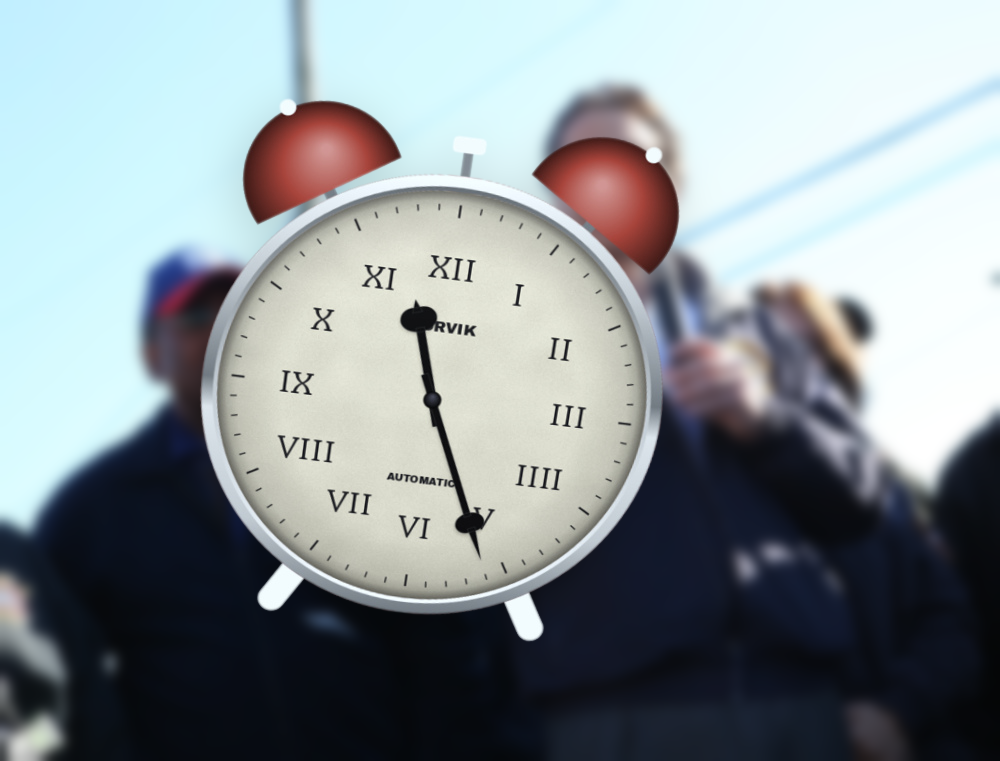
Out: 11,26
